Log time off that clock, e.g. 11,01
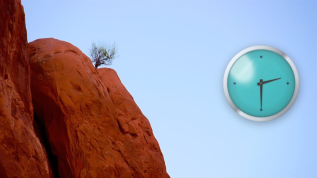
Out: 2,30
